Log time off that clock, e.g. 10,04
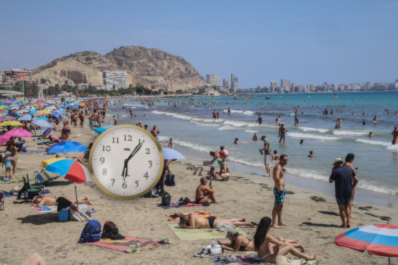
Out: 6,06
